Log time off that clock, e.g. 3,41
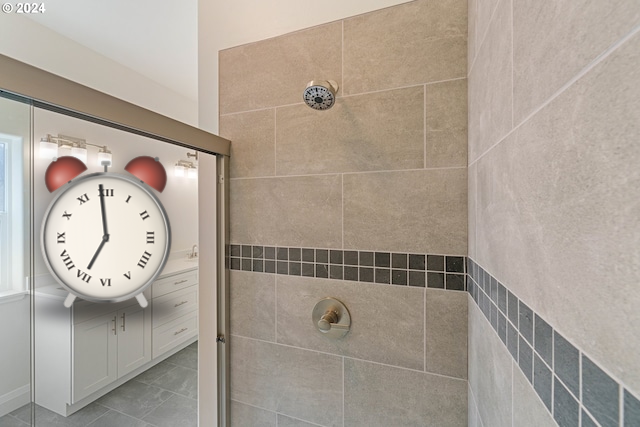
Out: 6,59
